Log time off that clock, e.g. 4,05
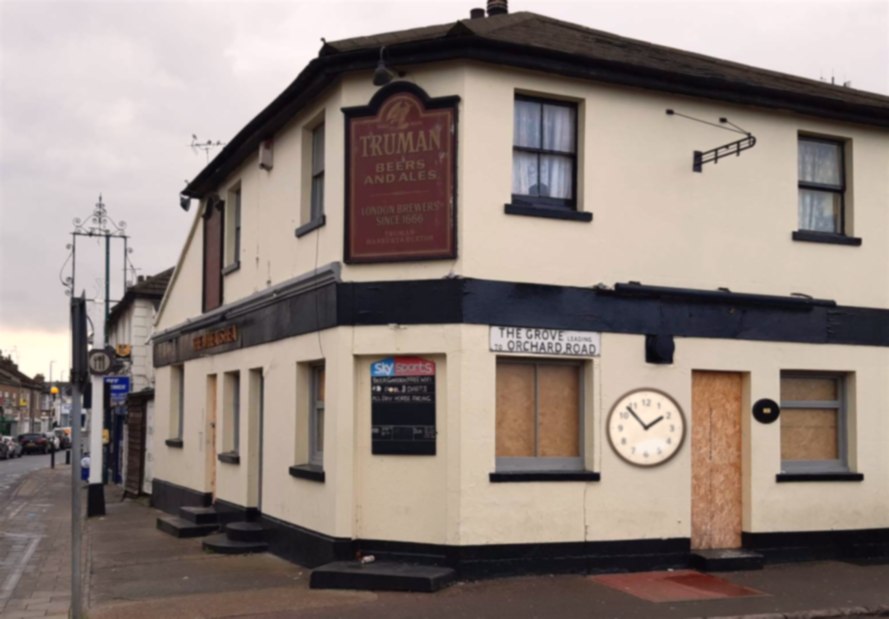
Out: 1,53
